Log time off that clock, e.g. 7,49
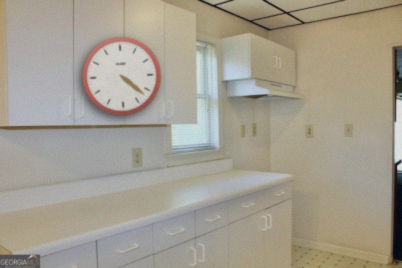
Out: 4,22
